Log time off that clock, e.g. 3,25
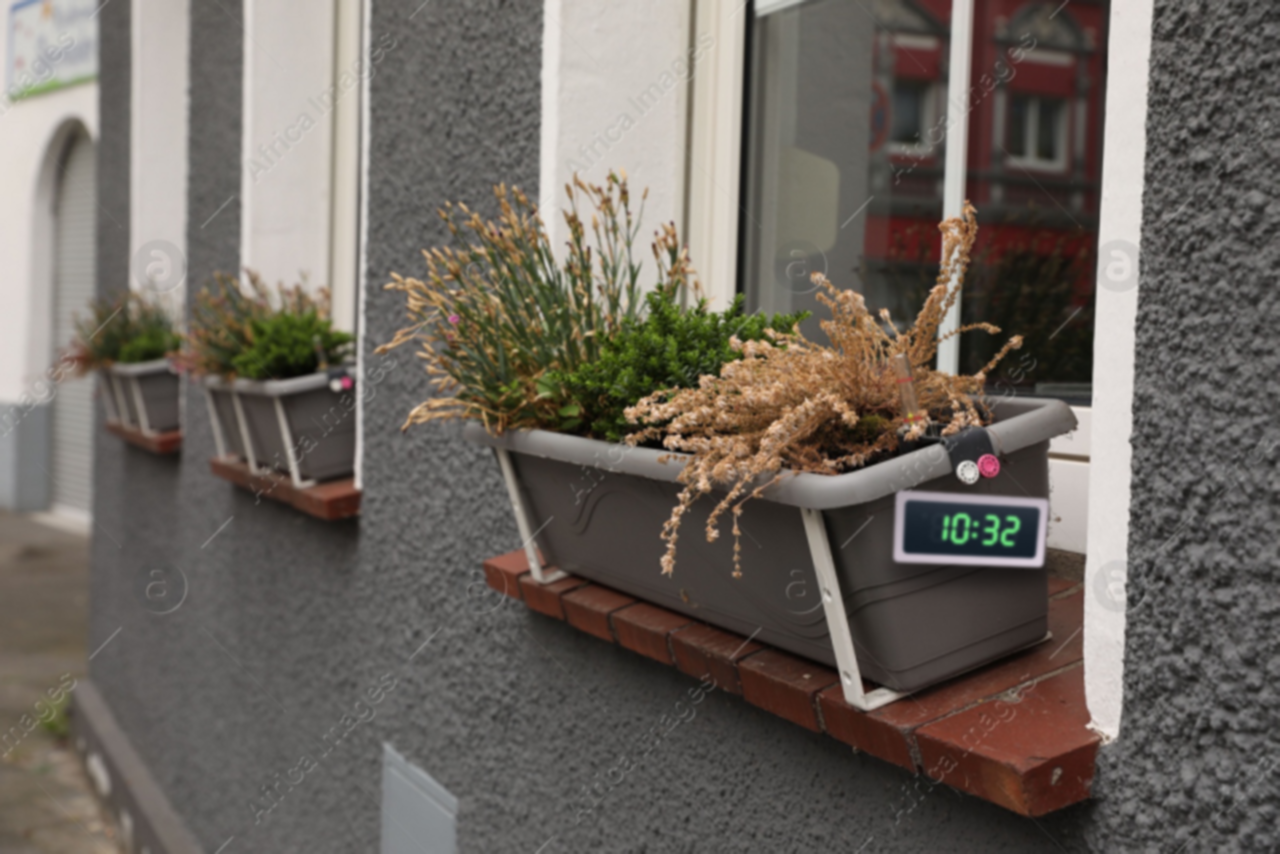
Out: 10,32
